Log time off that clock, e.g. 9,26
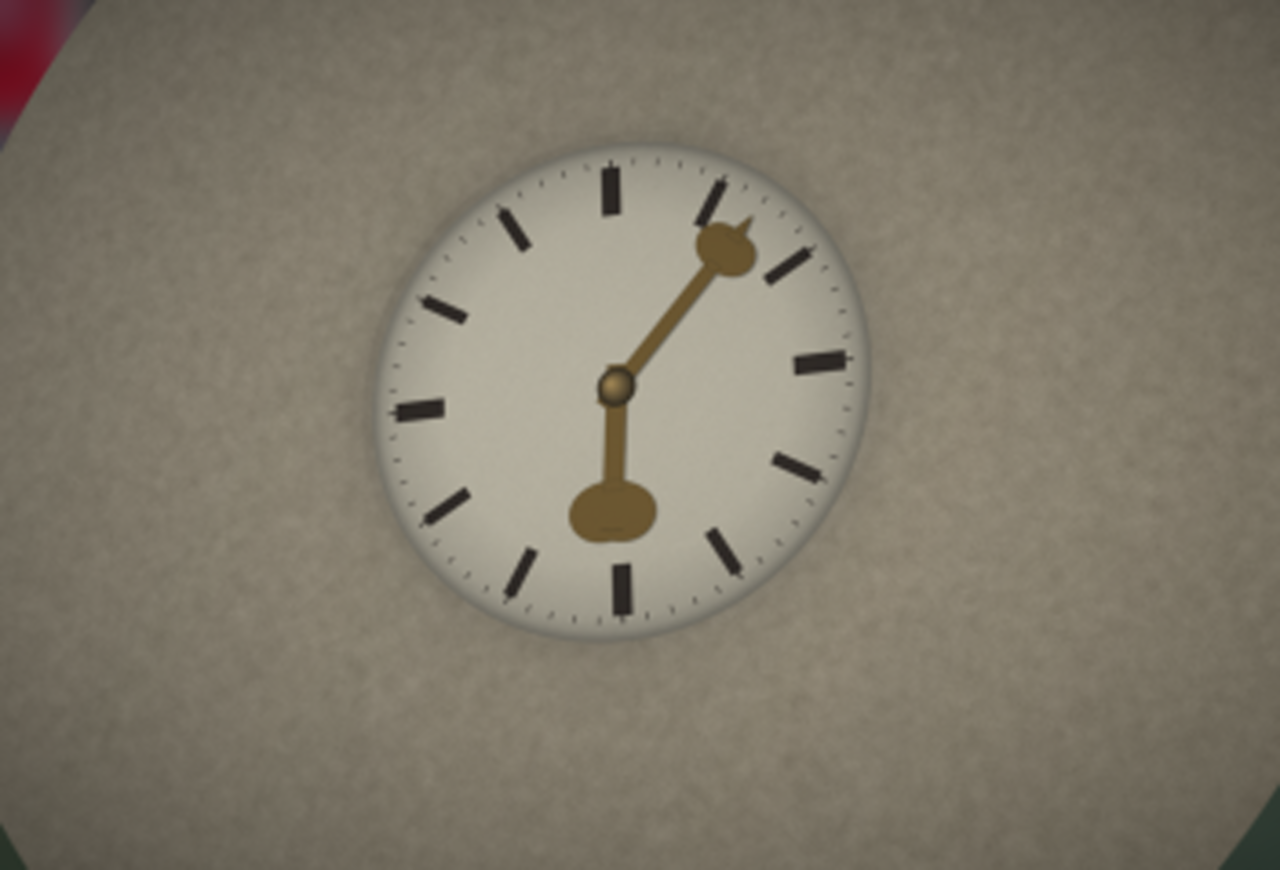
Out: 6,07
